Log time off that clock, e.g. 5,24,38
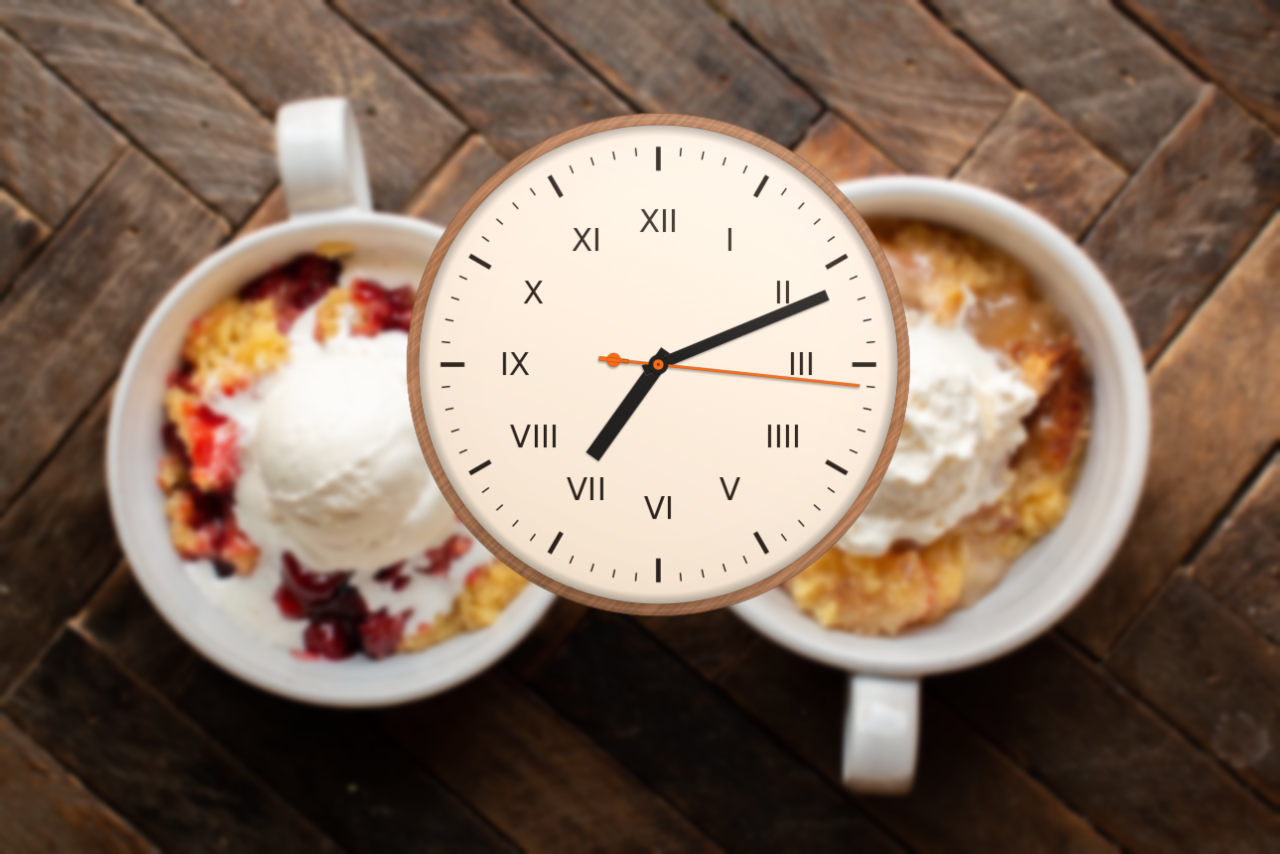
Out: 7,11,16
